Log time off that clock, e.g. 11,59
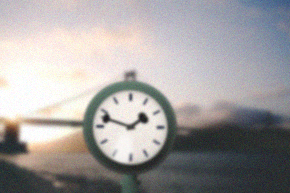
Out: 1,48
